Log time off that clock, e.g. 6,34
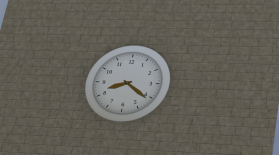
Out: 8,21
